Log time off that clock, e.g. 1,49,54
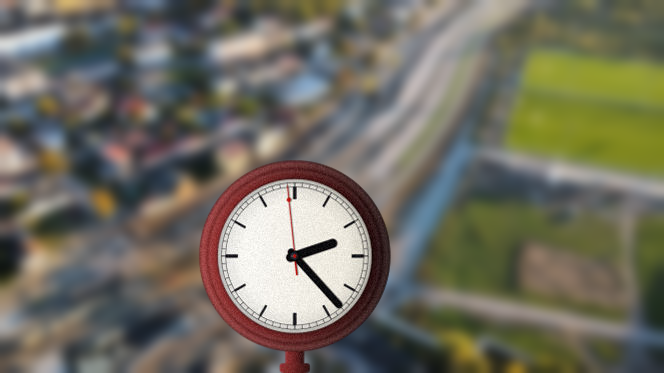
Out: 2,22,59
